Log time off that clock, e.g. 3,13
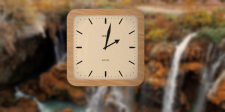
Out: 2,02
